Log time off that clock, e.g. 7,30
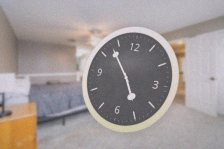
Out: 4,53
